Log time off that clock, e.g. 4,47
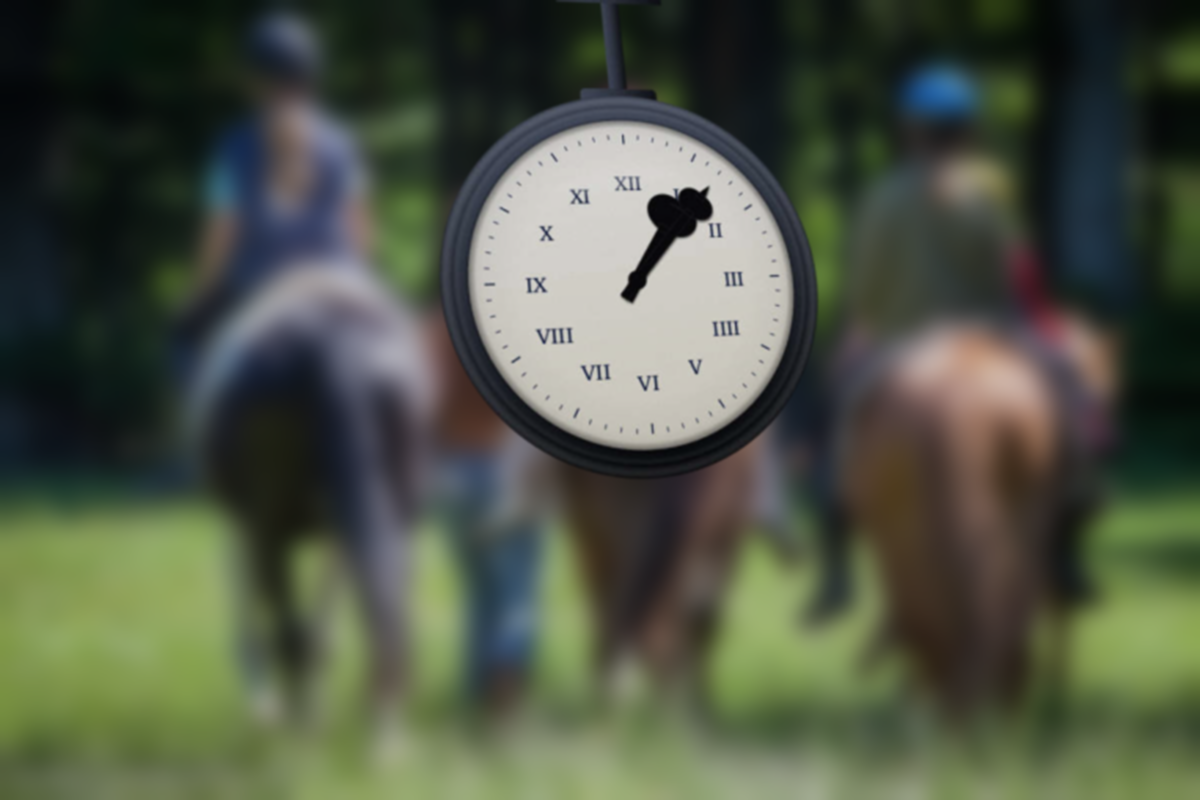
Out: 1,07
